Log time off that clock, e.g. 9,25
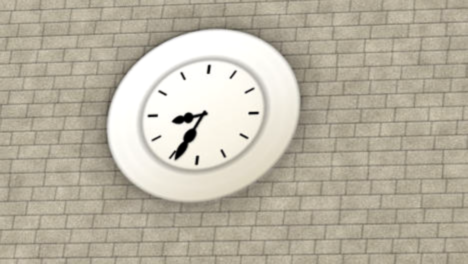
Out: 8,34
